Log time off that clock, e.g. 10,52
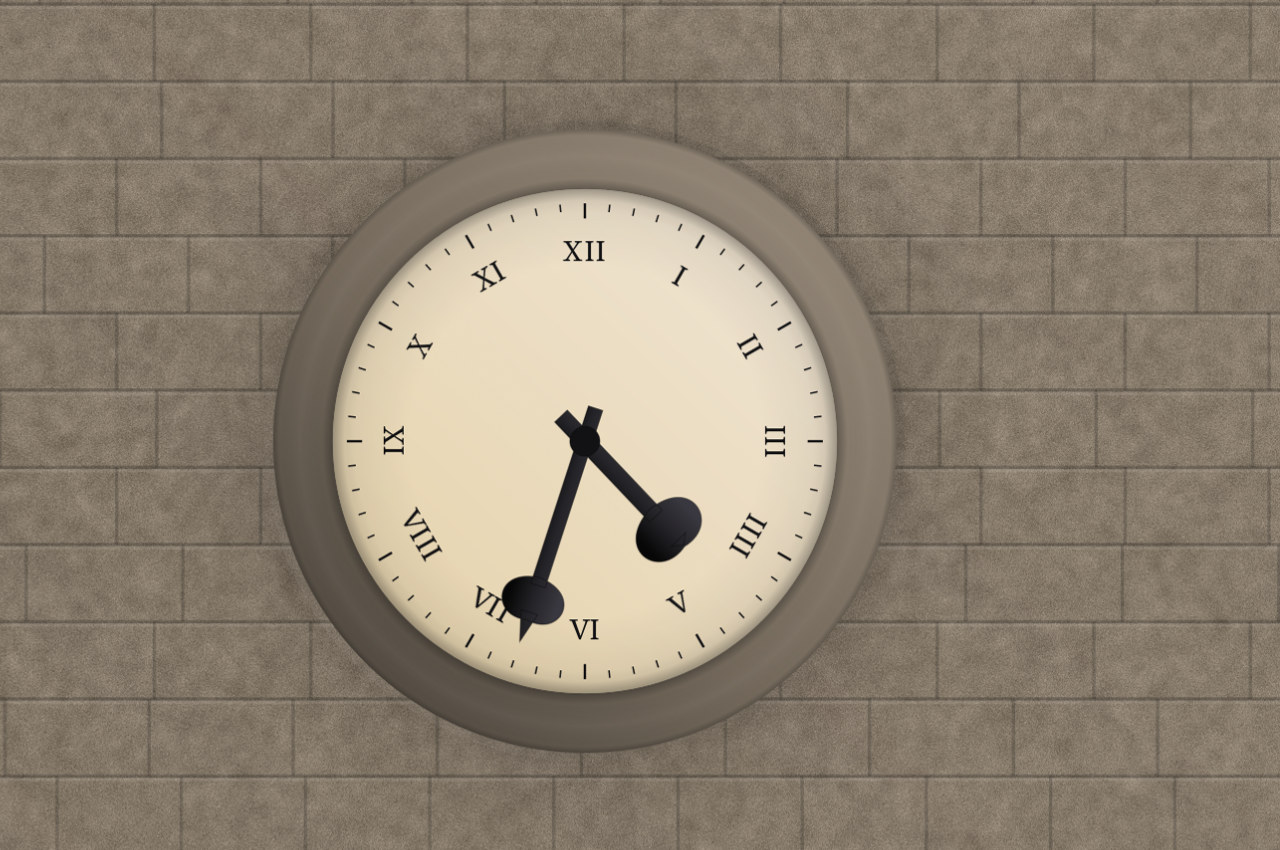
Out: 4,33
